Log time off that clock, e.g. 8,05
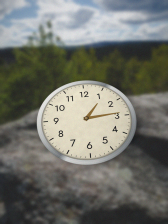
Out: 1,14
